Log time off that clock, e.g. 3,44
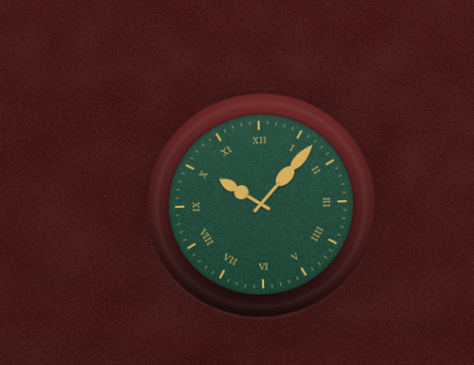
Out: 10,07
